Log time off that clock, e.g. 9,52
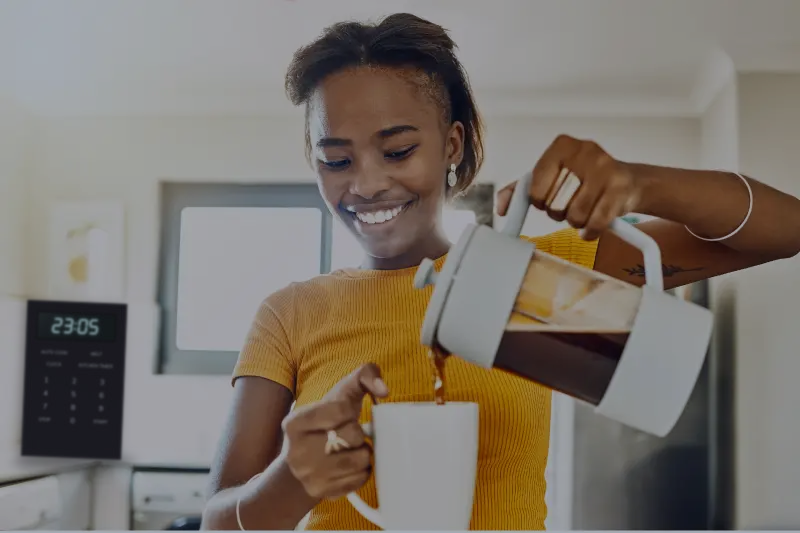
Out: 23,05
